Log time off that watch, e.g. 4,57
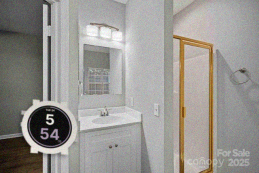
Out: 5,54
